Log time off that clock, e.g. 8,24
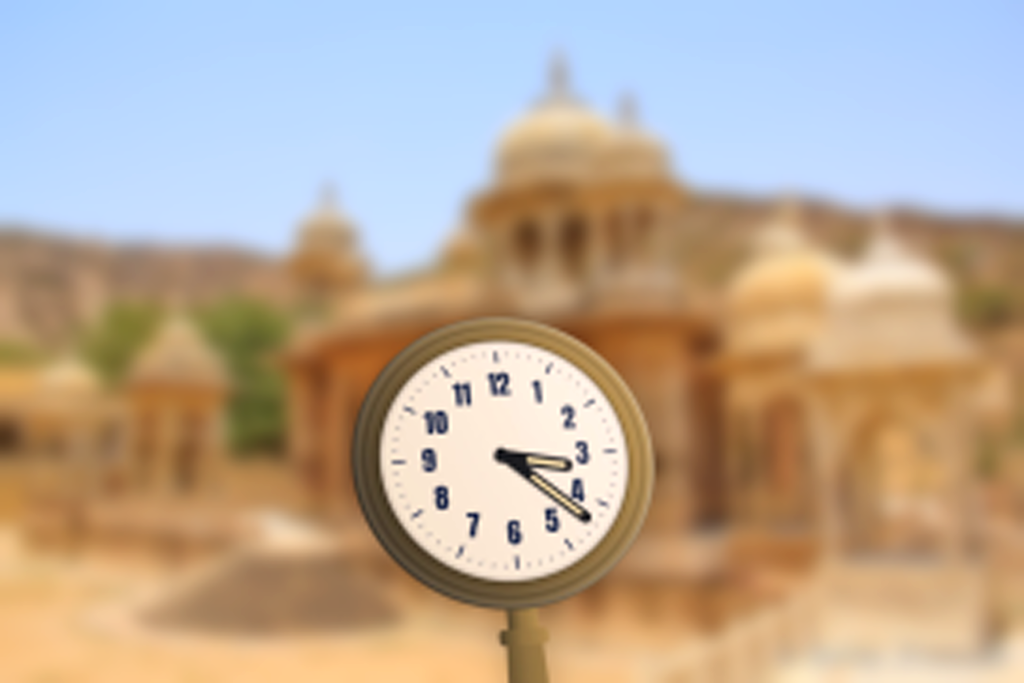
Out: 3,22
